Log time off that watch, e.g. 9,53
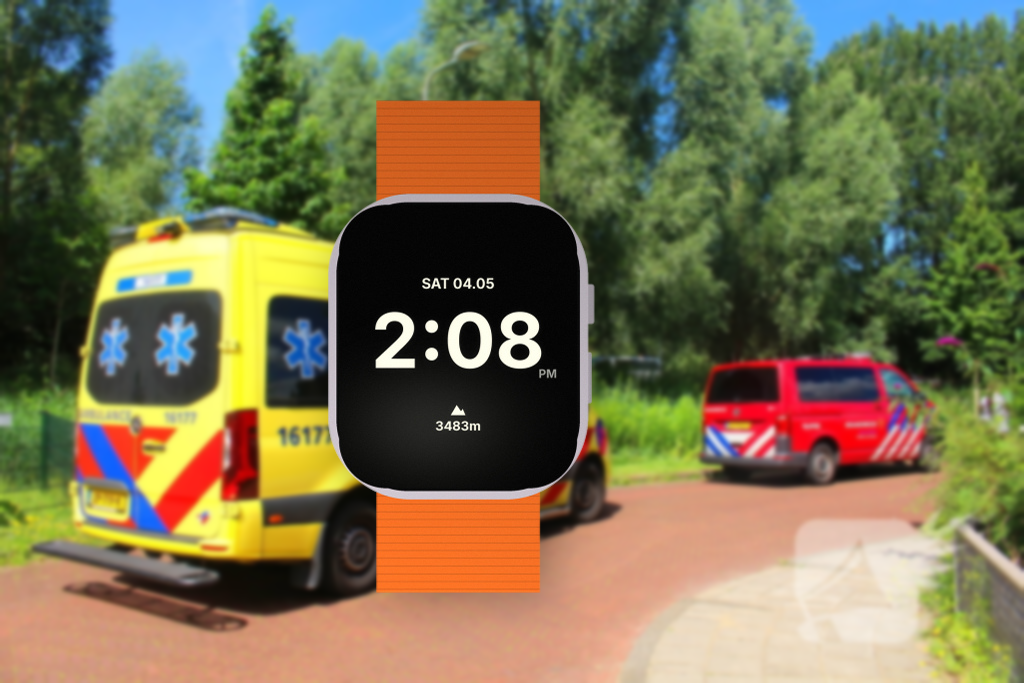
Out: 2,08
